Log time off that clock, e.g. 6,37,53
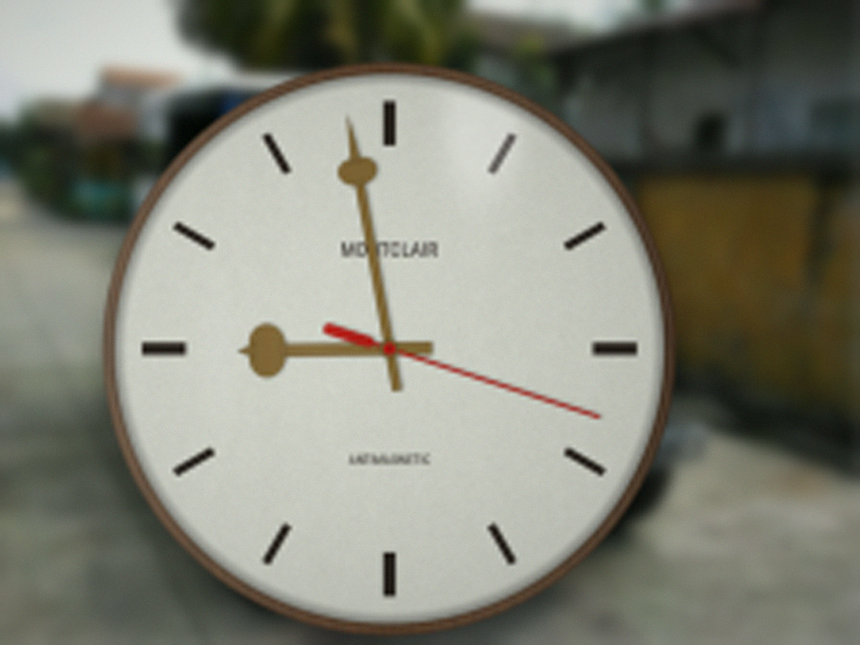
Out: 8,58,18
